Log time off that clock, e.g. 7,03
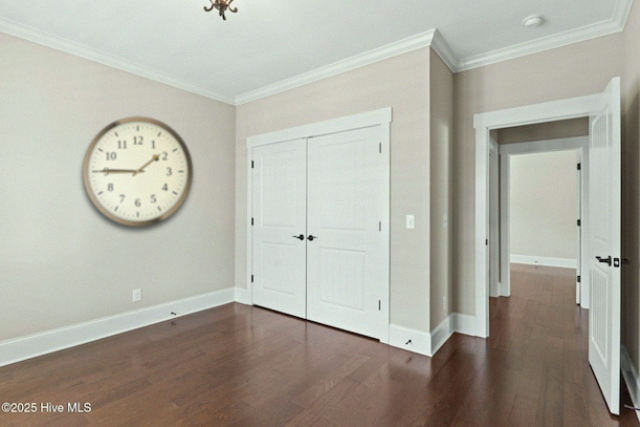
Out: 1,45
